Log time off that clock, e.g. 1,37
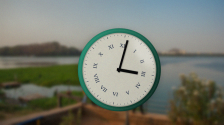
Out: 3,01
